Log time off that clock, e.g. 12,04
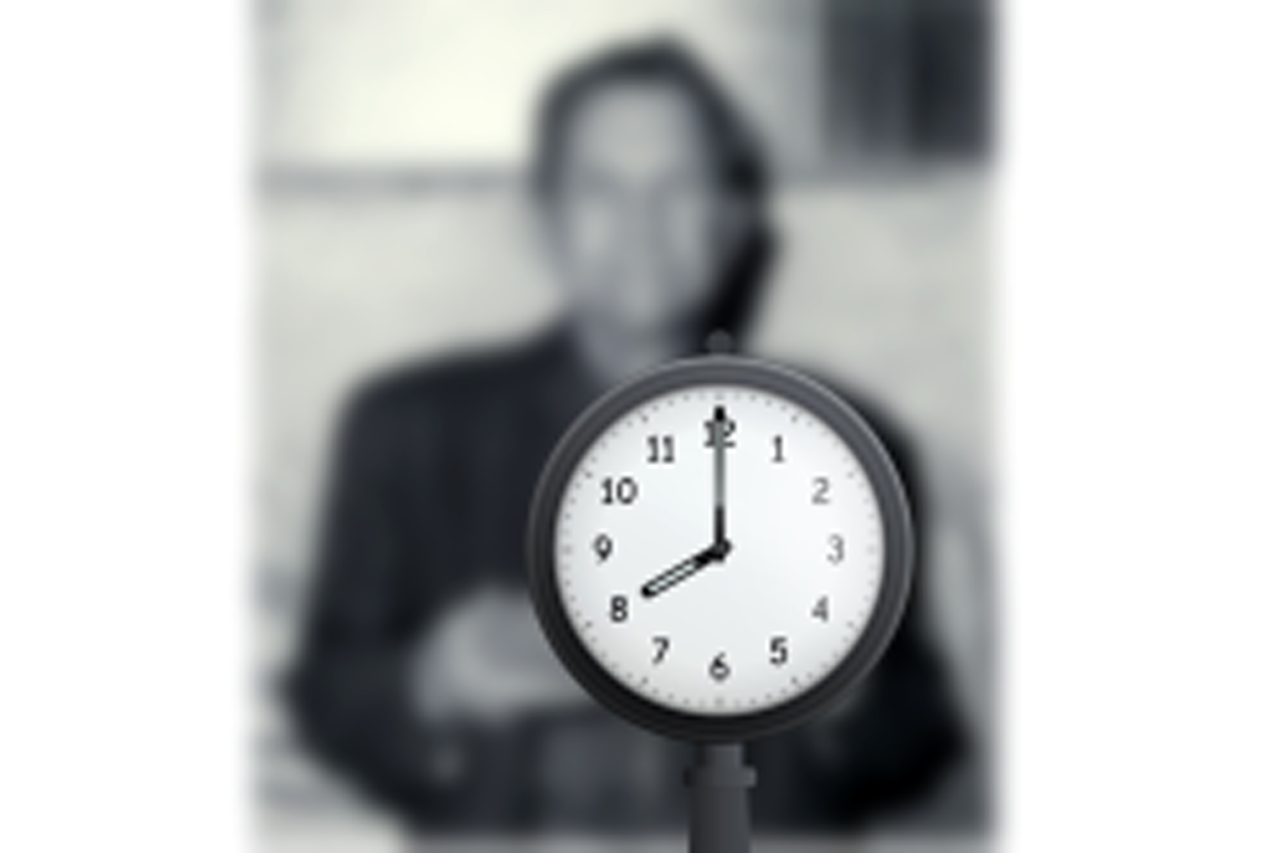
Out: 8,00
